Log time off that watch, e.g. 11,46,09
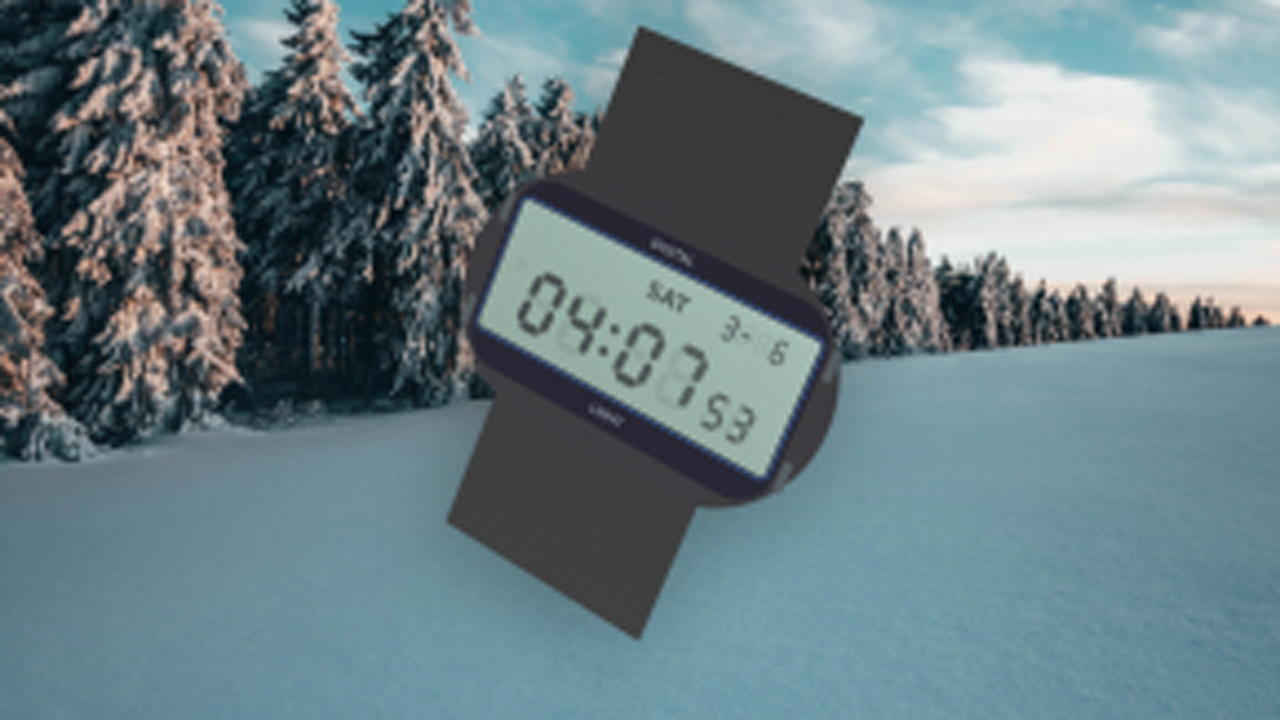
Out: 4,07,53
